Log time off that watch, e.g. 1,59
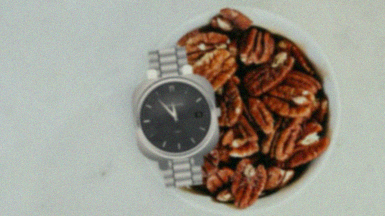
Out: 11,54
